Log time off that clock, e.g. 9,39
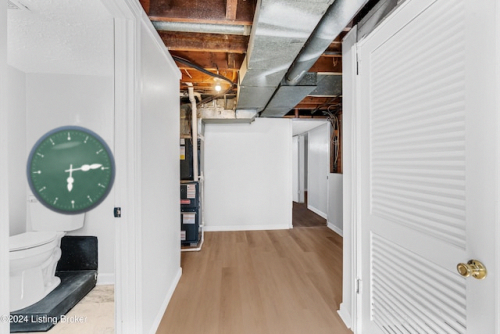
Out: 6,14
